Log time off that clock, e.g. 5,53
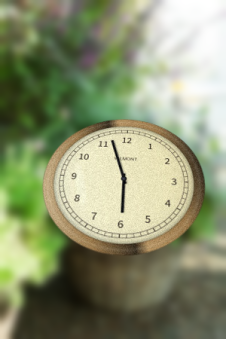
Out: 5,57
